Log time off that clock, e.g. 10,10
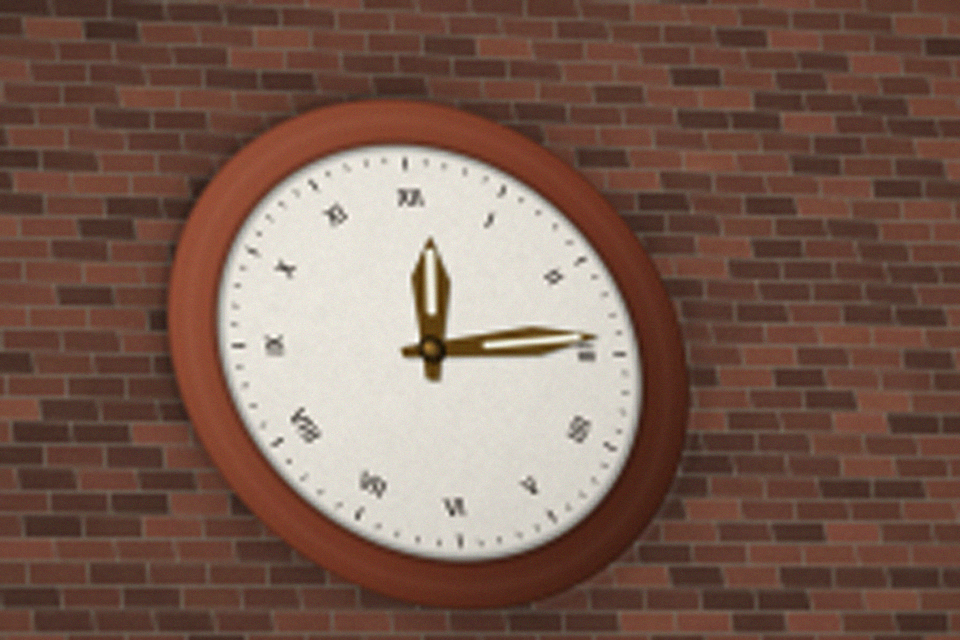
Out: 12,14
